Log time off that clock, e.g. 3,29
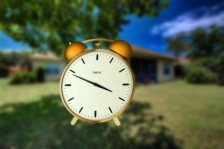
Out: 3,49
